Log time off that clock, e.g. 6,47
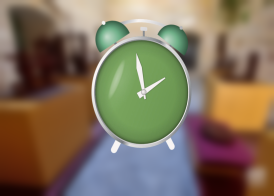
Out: 1,58
